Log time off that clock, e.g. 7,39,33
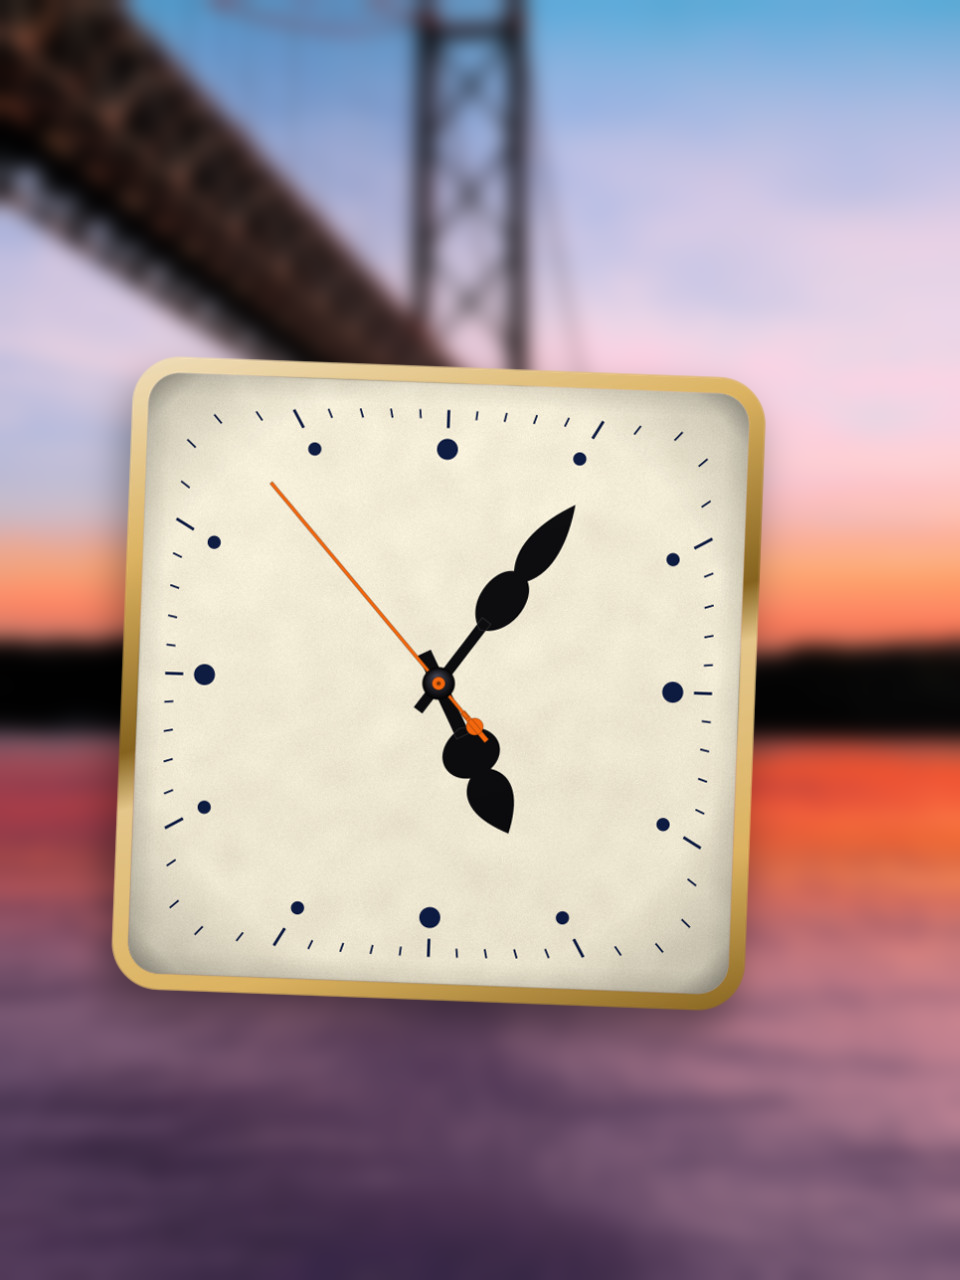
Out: 5,05,53
